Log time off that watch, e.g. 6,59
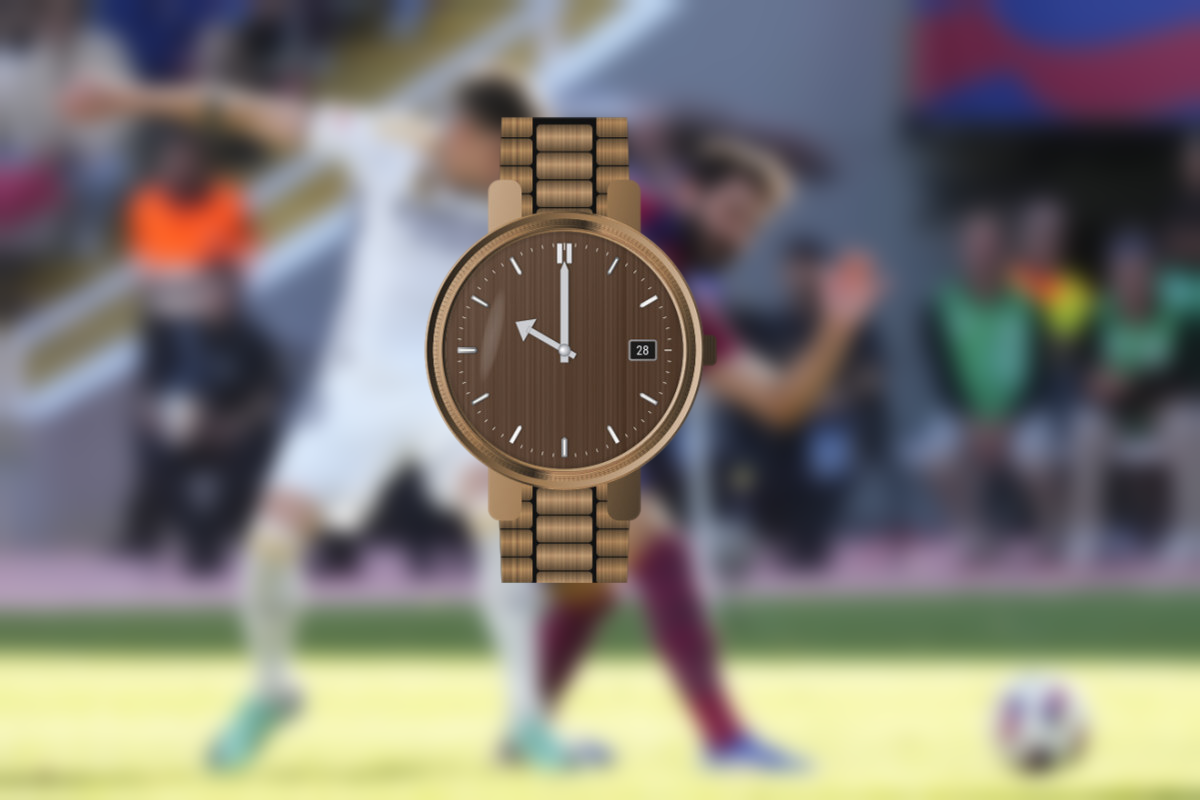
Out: 10,00
